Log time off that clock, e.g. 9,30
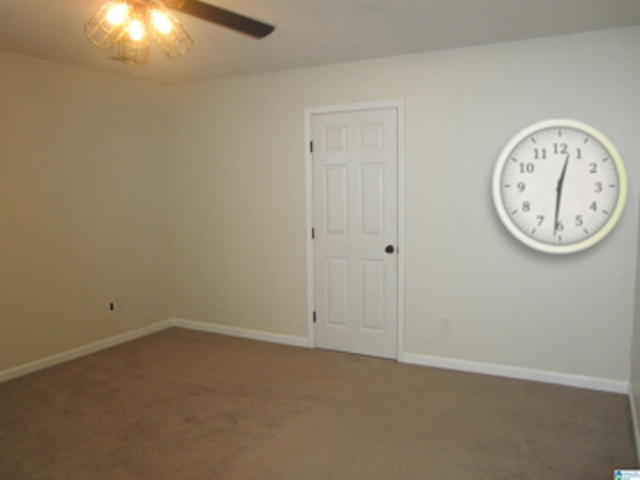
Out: 12,31
